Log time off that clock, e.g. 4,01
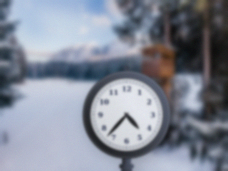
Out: 4,37
